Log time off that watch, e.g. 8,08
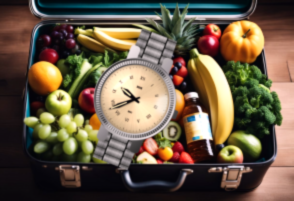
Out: 9,38
